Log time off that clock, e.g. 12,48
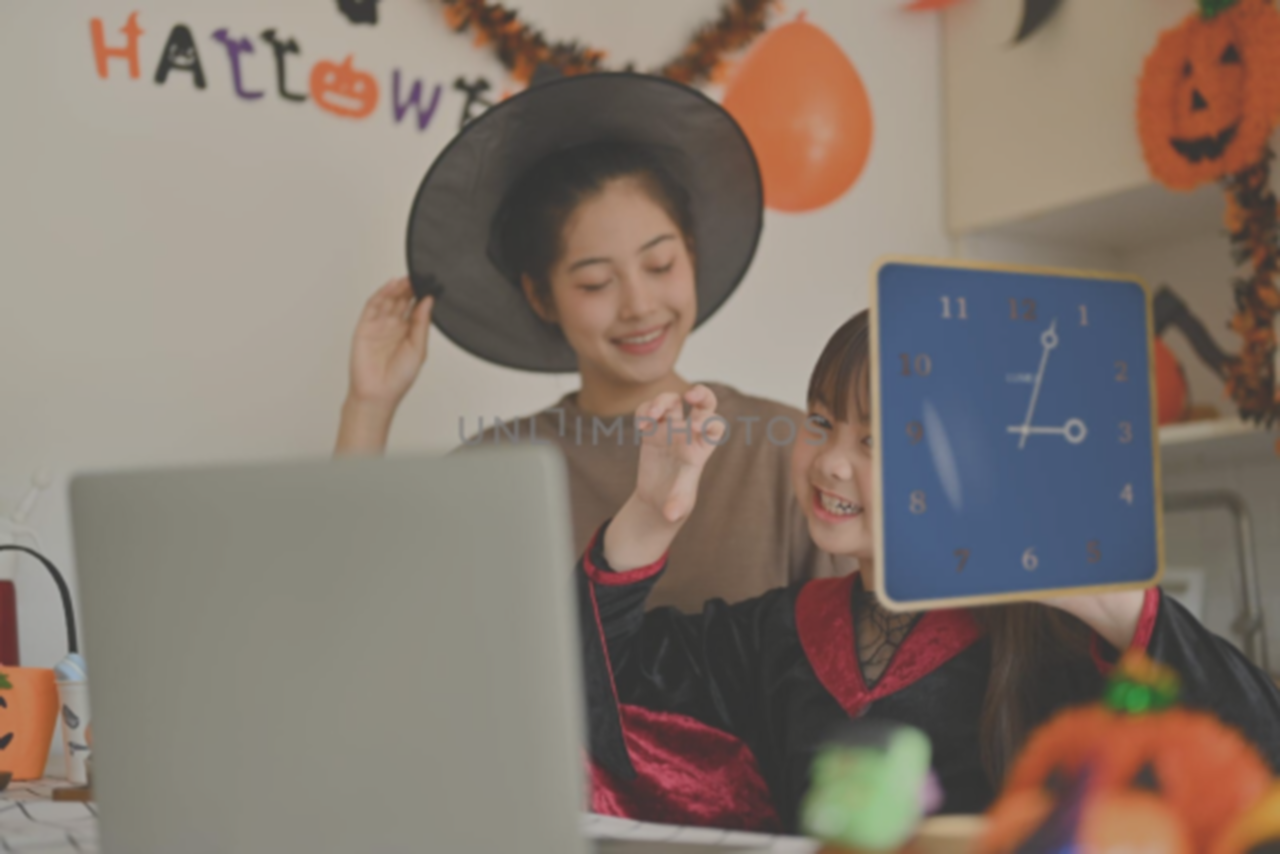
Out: 3,03
